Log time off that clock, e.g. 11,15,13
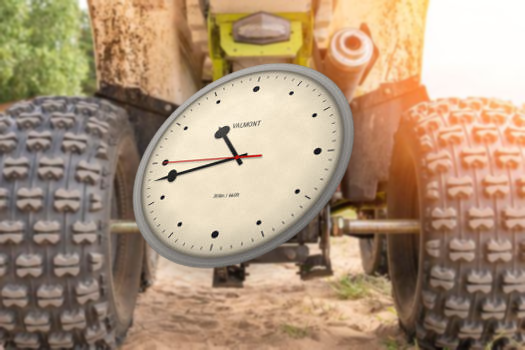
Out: 10,42,45
